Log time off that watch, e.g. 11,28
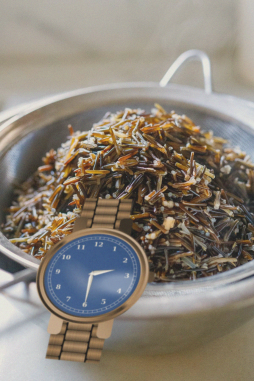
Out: 2,30
